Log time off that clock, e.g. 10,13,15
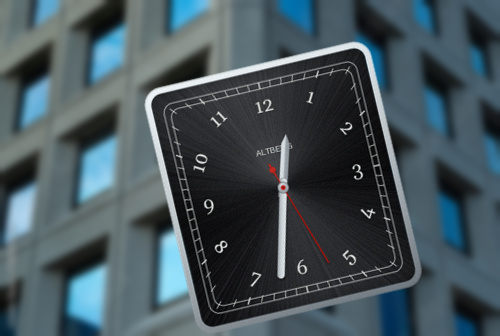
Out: 12,32,27
